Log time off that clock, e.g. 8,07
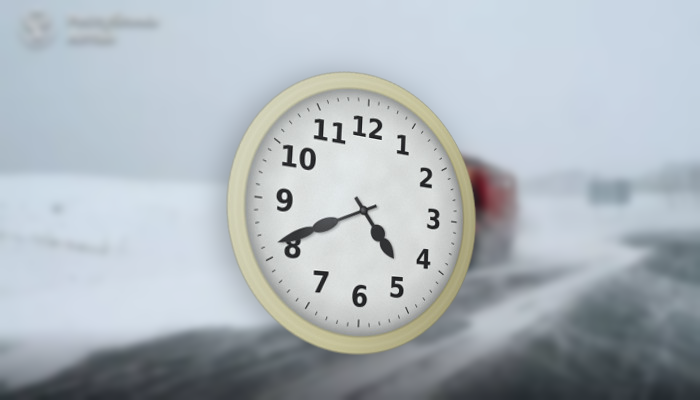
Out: 4,41
